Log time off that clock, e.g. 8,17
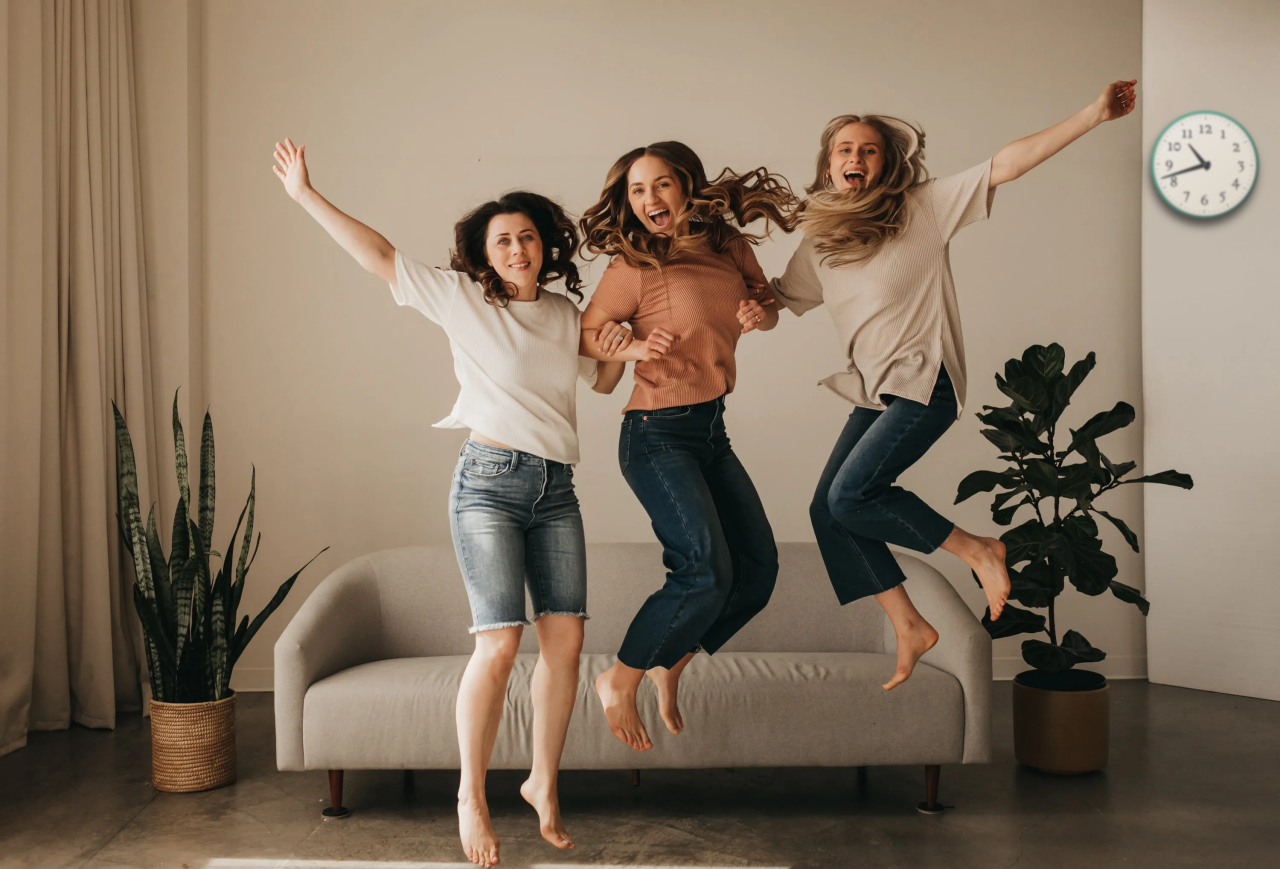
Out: 10,42
